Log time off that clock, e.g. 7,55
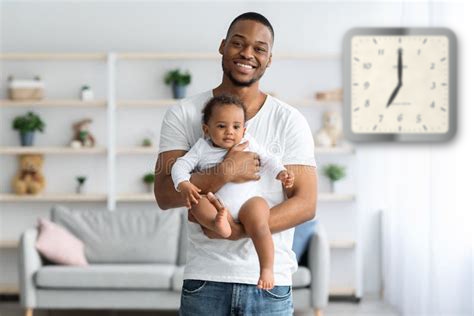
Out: 7,00
